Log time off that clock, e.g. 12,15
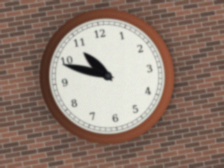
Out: 10,49
